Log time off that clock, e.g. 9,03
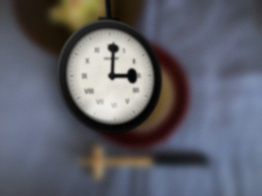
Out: 3,01
